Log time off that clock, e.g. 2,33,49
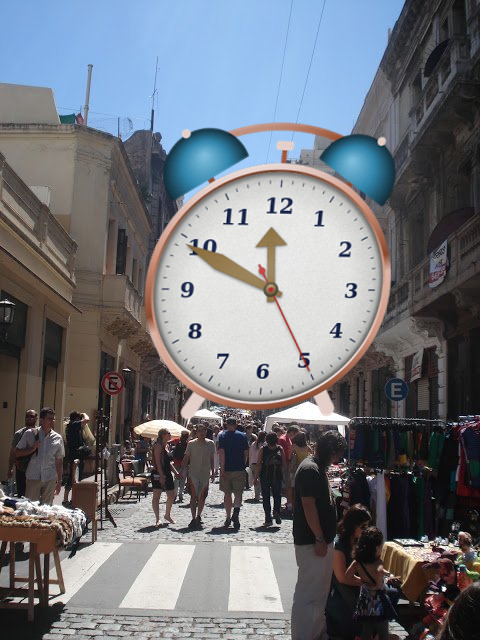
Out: 11,49,25
